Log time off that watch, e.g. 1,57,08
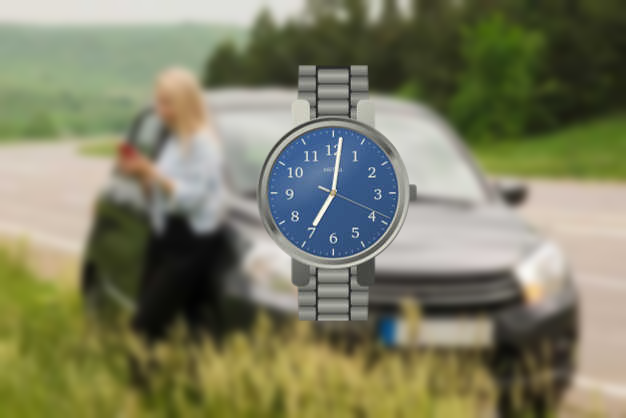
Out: 7,01,19
